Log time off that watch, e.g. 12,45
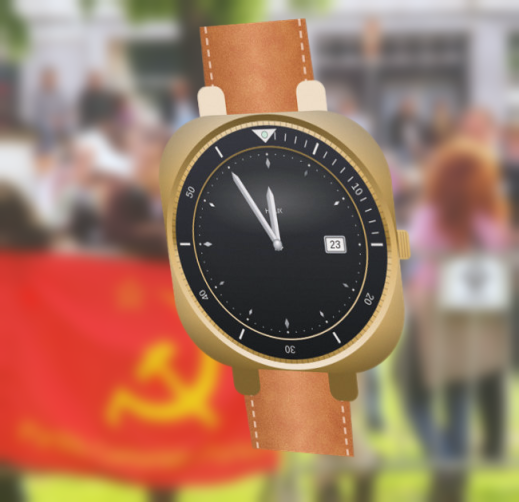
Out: 11,55
